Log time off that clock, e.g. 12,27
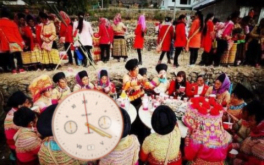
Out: 4,21
